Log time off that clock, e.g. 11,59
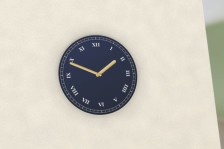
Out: 1,49
